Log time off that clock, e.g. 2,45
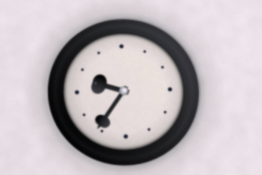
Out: 9,36
